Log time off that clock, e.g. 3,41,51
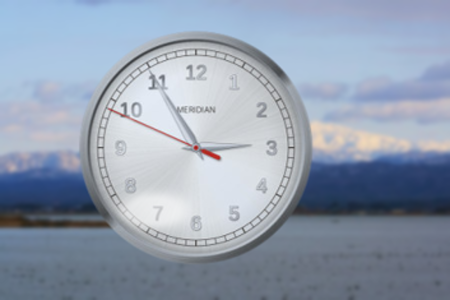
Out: 2,54,49
